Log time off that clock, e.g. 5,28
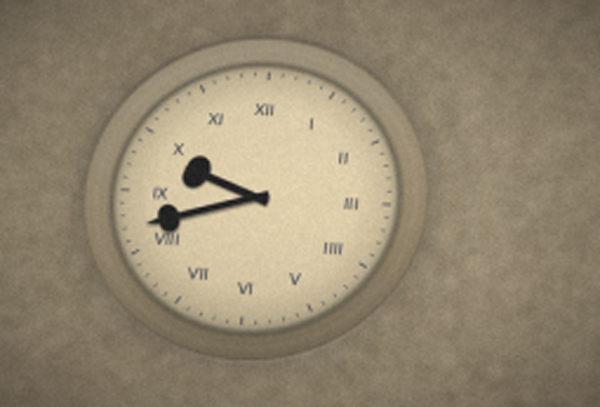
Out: 9,42
